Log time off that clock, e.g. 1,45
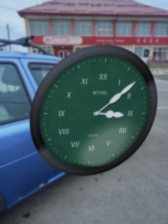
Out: 3,08
